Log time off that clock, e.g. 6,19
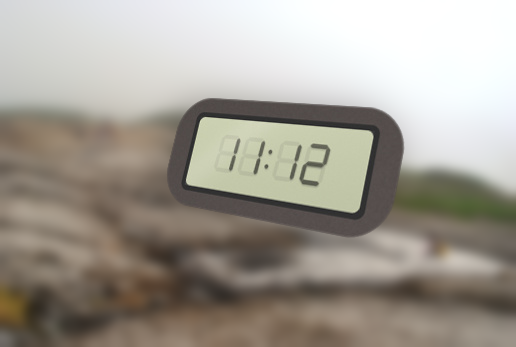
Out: 11,12
